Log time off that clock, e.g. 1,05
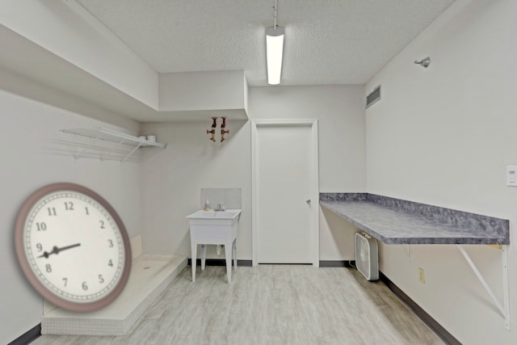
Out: 8,43
